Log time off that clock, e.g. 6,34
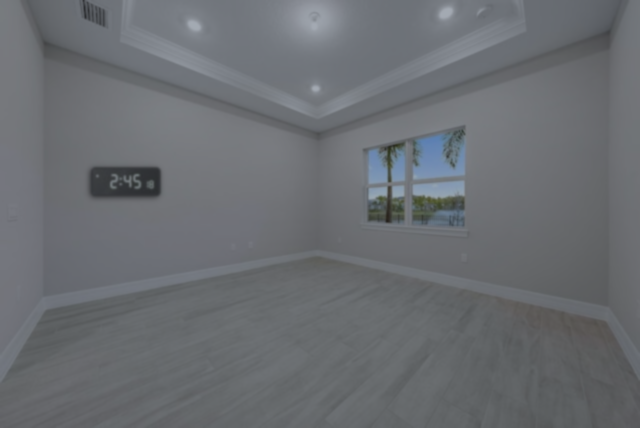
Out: 2,45
